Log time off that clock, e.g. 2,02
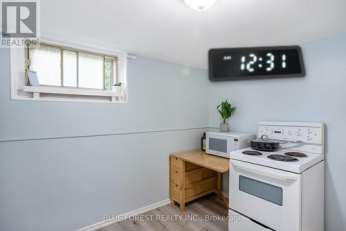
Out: 12,31
